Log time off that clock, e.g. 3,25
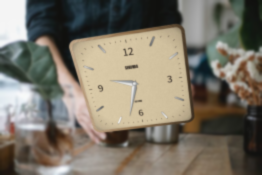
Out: 9,33
